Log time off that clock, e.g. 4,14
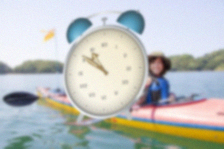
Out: 10,51
